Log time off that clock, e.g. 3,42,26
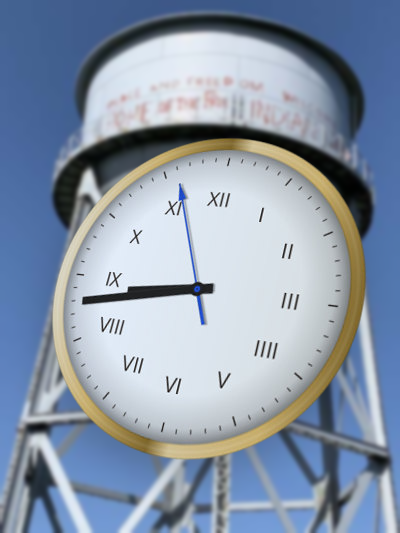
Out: 8,42,56
